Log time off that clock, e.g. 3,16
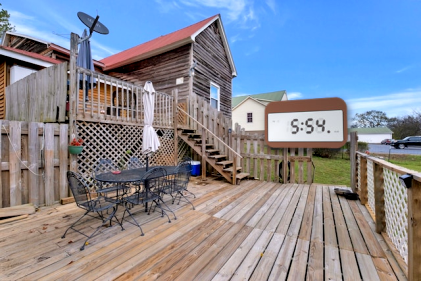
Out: 5,54
